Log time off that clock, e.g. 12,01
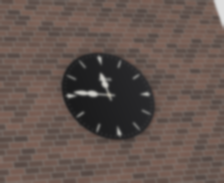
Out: 11,46
